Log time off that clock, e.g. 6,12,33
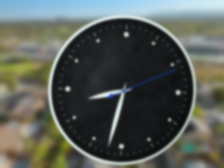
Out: 8,32,11
